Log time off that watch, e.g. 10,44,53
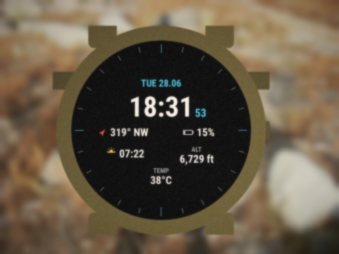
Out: 18,31,53
